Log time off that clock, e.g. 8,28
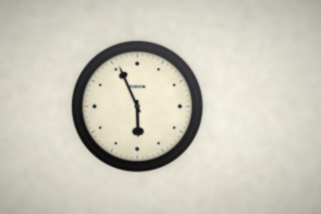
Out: 5,56
